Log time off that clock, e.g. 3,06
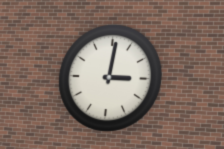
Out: 3,01
